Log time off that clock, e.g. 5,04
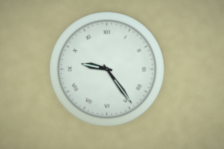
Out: 9,24
